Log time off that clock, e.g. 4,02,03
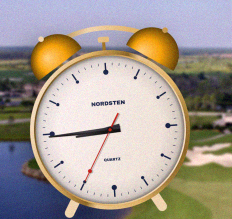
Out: 8,44,35
